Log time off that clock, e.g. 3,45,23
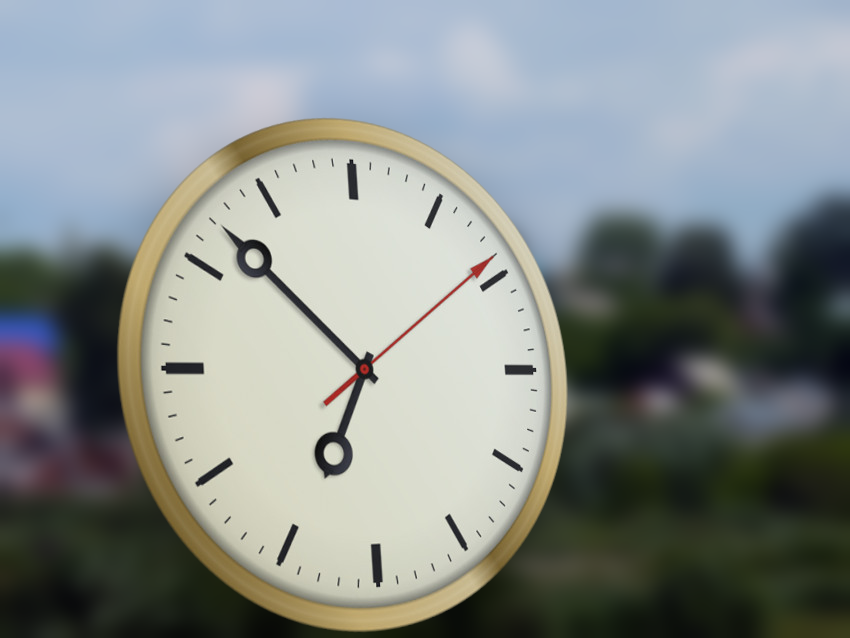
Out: 6,52,09
